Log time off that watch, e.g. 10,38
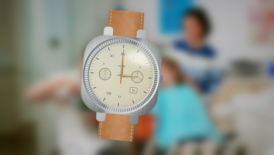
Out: 3,00
